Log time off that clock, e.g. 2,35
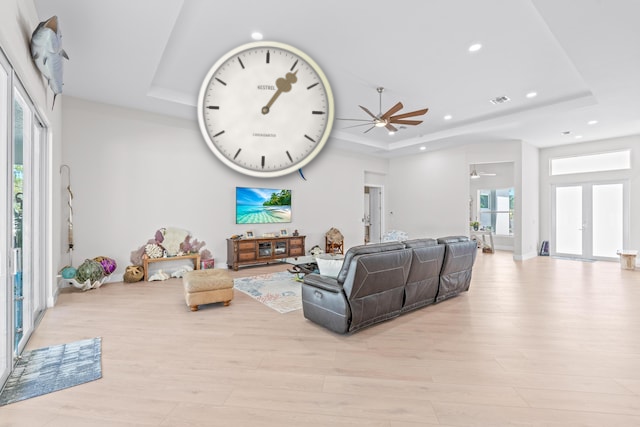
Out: 1,06
